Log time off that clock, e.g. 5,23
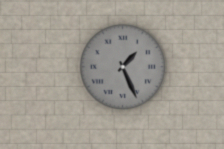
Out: 1,26
